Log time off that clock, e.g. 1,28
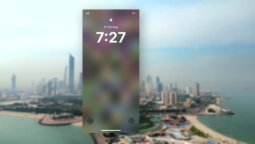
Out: 7,27
